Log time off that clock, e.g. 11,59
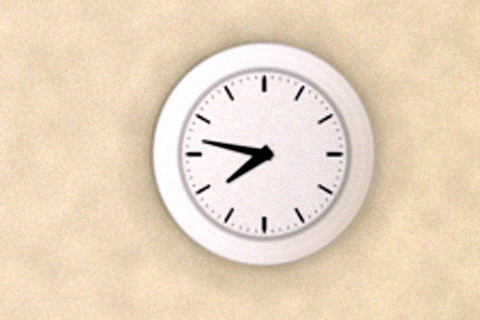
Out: 7,47
